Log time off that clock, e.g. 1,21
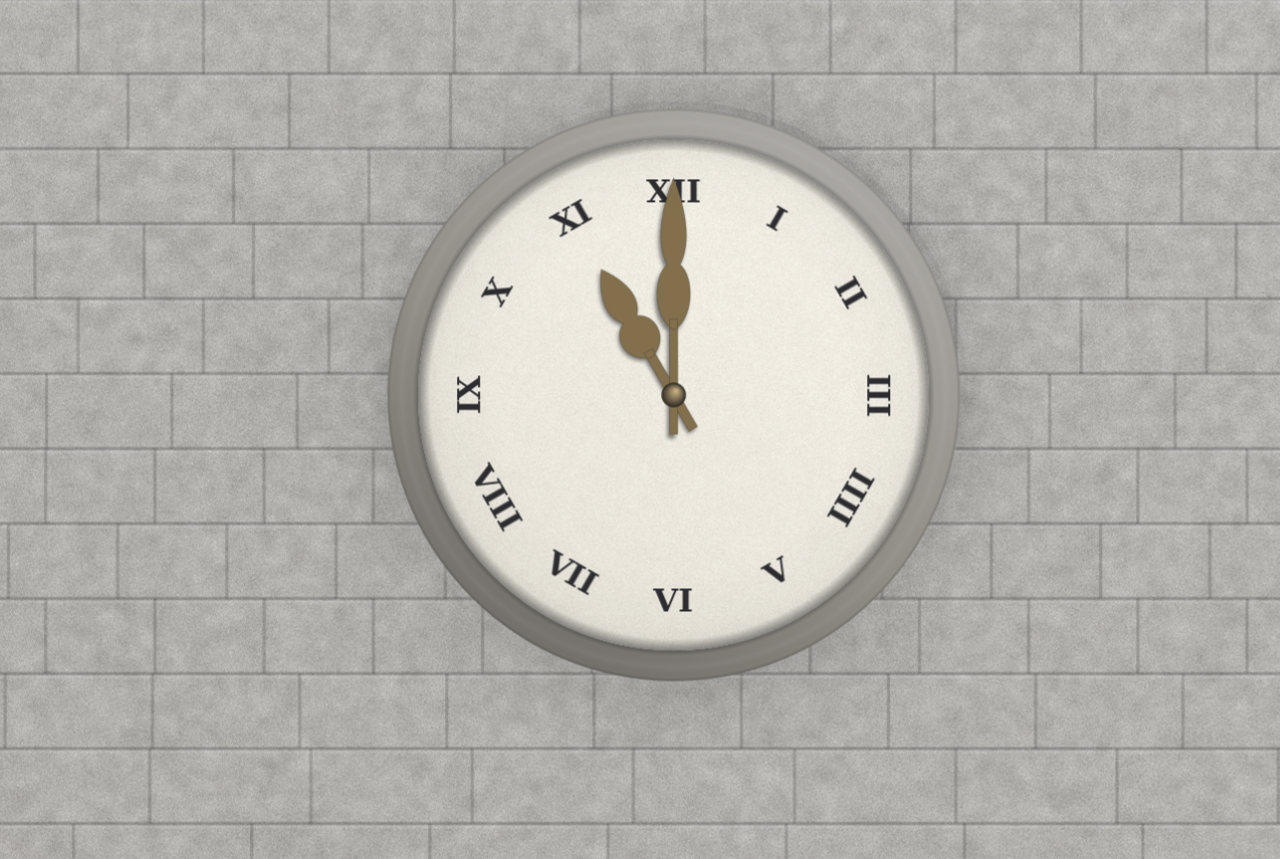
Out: 11,00
